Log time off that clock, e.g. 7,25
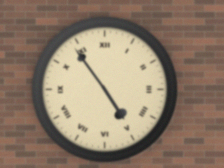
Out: 4,54
